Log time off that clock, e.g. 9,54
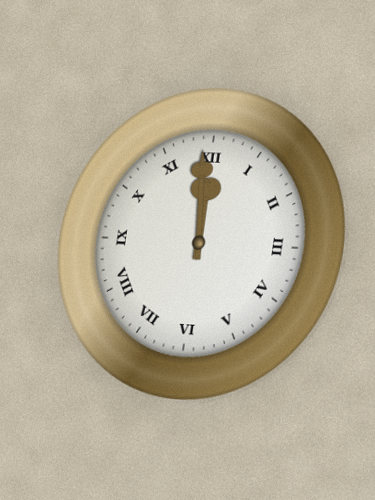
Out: 11,59
